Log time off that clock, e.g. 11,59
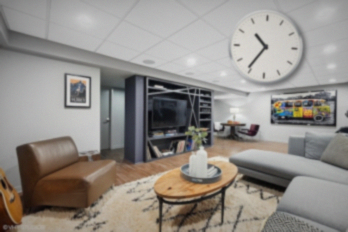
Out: 10,36
